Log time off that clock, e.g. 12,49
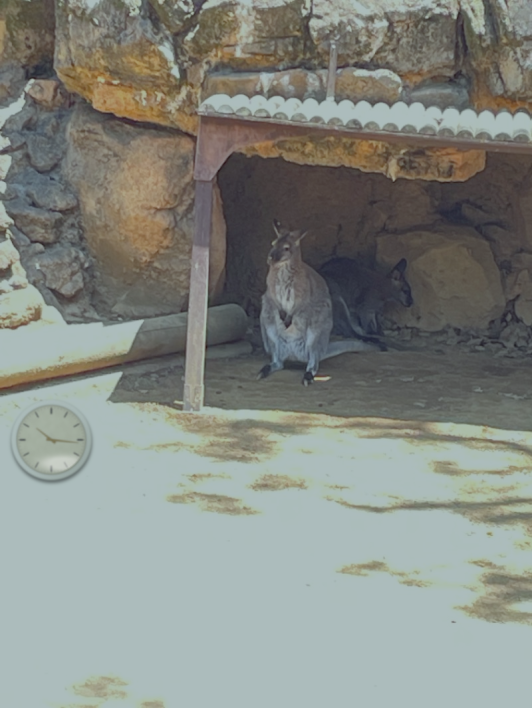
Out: 10,16
